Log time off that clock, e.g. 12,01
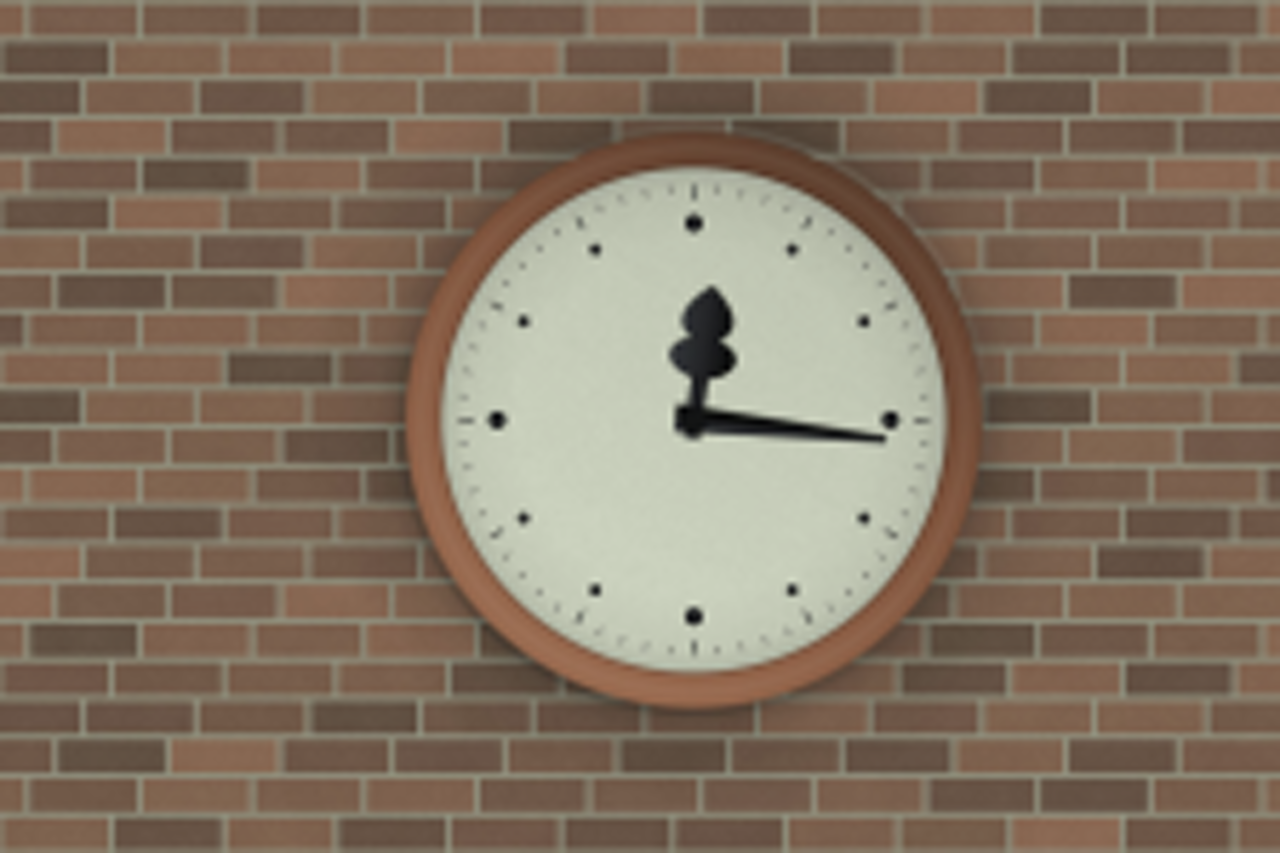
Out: 12,16
